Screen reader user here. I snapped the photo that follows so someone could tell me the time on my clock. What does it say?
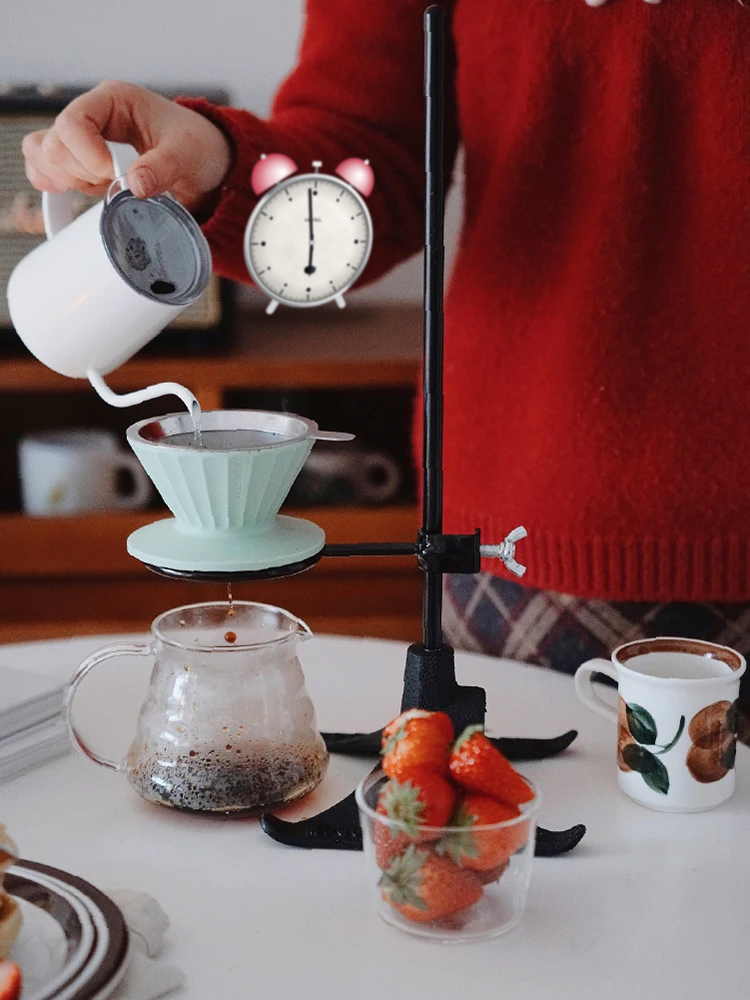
5:59
